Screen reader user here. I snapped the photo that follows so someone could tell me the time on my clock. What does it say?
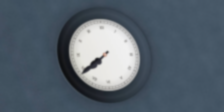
7:39
